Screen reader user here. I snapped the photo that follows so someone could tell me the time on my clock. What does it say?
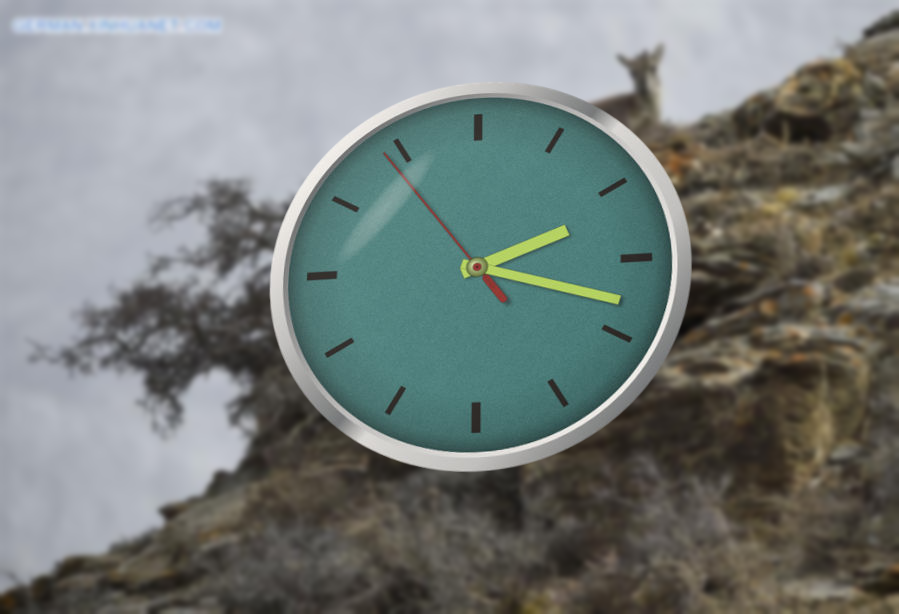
2:17:54
